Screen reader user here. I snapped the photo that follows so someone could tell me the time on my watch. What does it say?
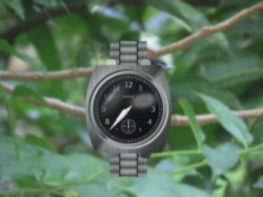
7:37
